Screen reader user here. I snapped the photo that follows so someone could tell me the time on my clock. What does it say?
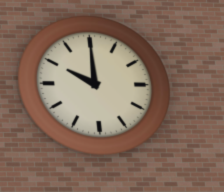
10:00
